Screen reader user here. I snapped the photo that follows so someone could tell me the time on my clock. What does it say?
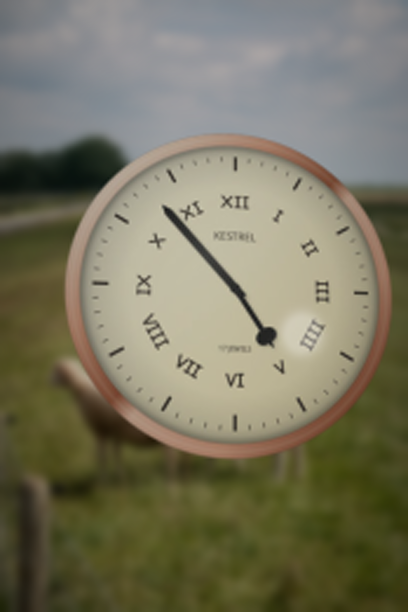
4:53
